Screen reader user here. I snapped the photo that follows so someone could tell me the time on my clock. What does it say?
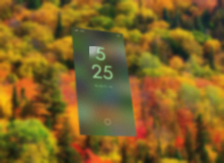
5:25
